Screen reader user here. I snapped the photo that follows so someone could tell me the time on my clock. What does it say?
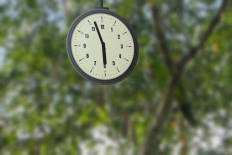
5:57
